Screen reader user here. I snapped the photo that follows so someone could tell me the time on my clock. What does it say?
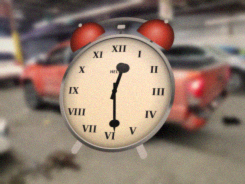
12:29
